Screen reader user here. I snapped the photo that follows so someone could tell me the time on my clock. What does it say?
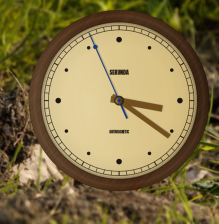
3:20:56
